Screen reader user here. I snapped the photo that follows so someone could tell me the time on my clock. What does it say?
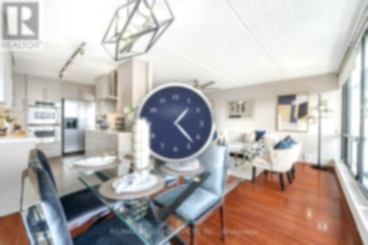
1:23
